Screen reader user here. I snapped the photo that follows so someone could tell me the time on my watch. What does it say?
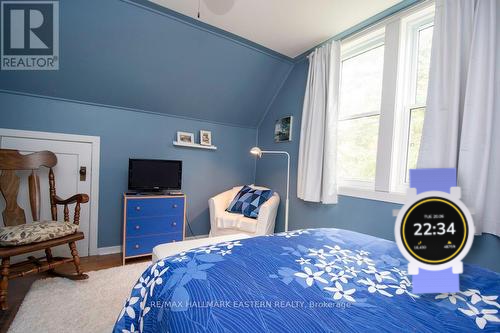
22:34
